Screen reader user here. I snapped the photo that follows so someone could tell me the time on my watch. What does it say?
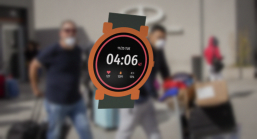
4:06
